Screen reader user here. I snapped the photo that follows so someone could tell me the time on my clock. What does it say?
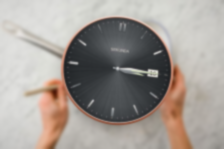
3:15
